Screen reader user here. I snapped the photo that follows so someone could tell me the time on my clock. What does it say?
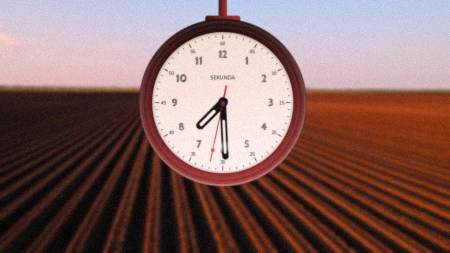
7:29:32
